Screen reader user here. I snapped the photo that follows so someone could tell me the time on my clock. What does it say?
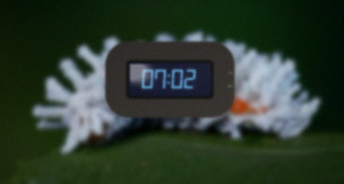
7:02
